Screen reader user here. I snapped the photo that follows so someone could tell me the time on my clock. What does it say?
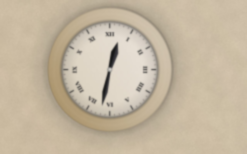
12:32
